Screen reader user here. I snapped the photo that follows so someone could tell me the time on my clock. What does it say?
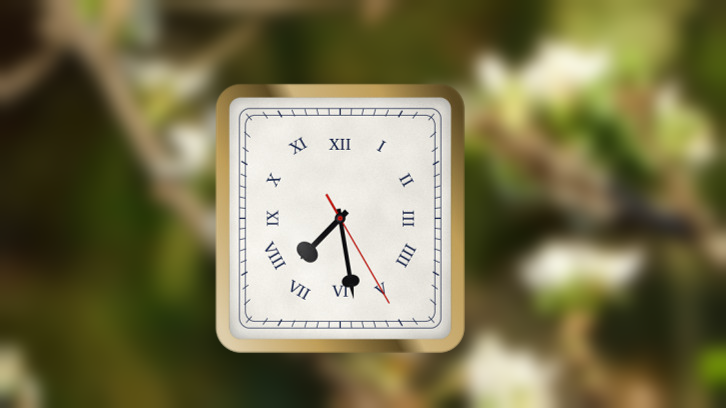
7:28:25
